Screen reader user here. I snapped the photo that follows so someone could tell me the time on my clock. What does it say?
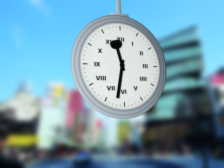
11:32
